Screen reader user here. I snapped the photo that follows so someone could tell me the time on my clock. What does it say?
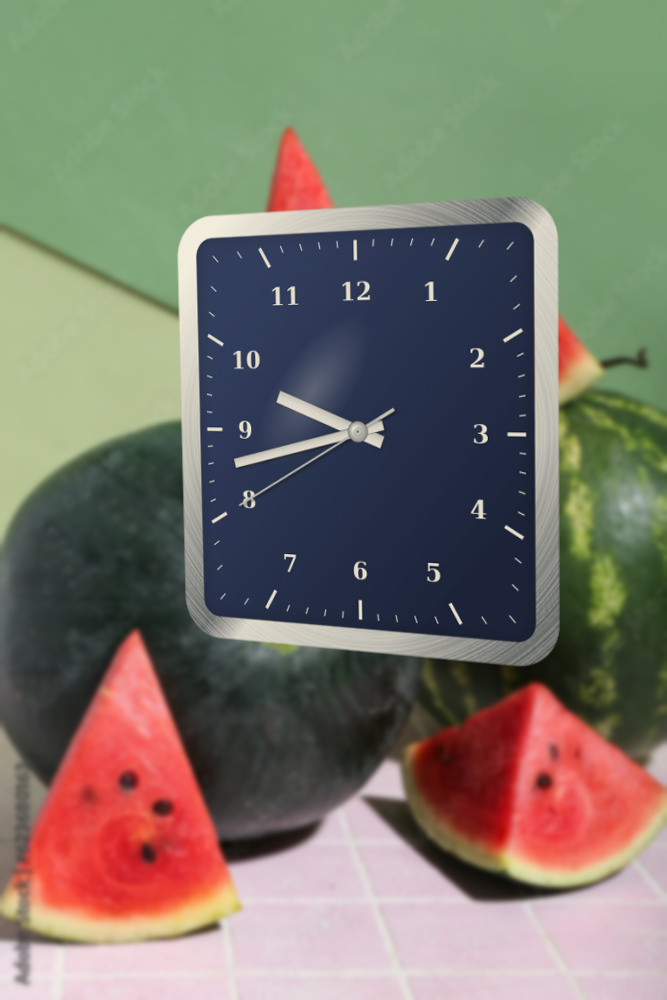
9:42:40
